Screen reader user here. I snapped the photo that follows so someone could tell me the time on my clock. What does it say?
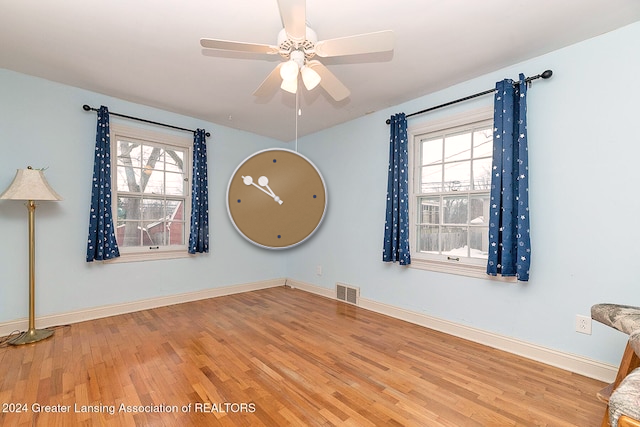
10:51
